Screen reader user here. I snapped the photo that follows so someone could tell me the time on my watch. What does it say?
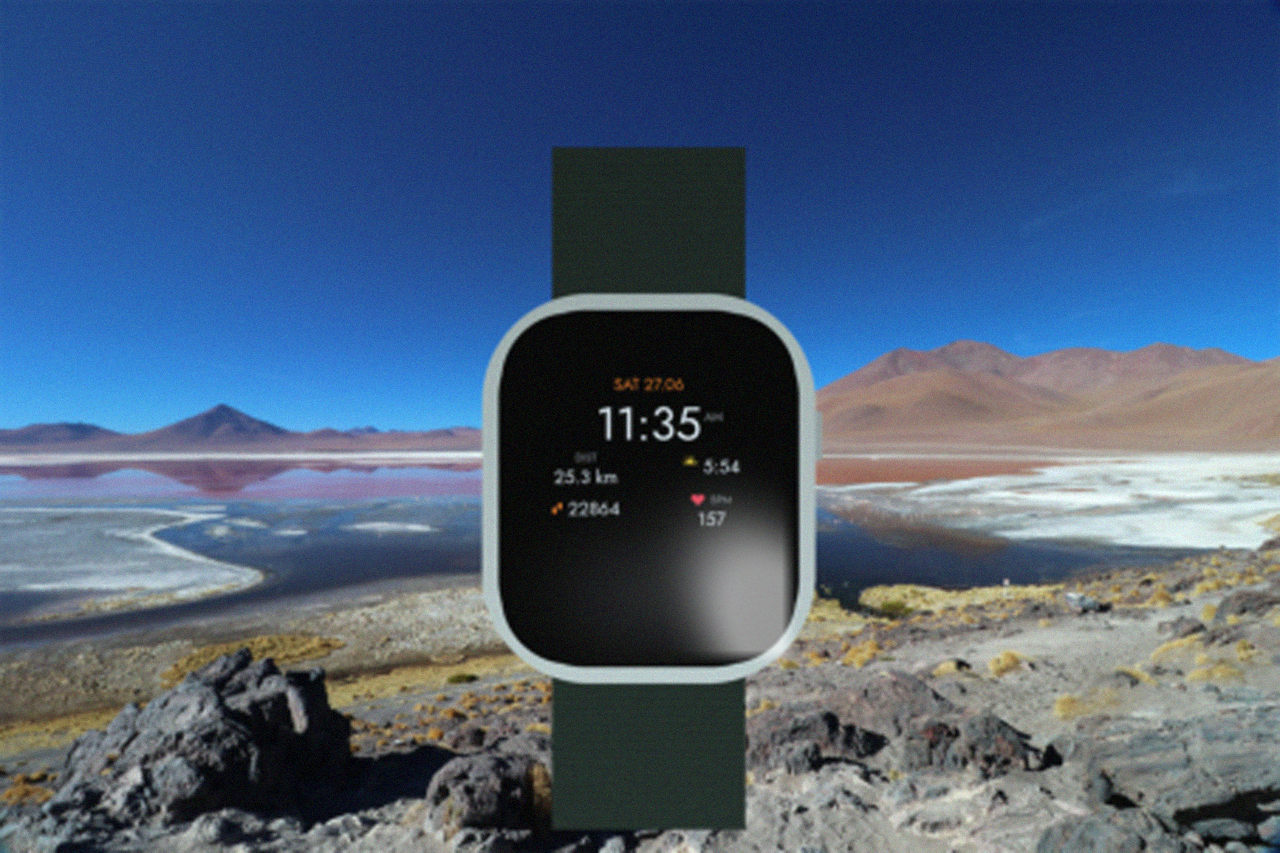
11:35
